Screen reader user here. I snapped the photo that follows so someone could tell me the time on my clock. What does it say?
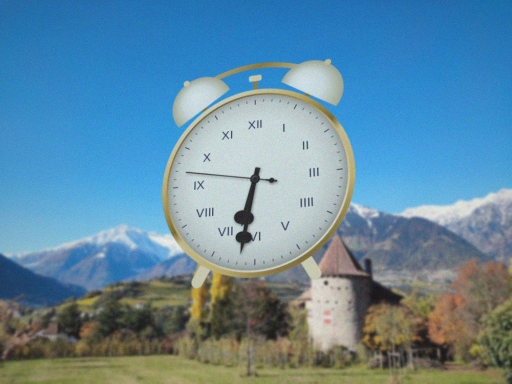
6:31:47
